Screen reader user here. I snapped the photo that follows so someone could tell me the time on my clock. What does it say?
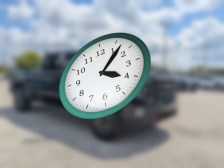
4:07
